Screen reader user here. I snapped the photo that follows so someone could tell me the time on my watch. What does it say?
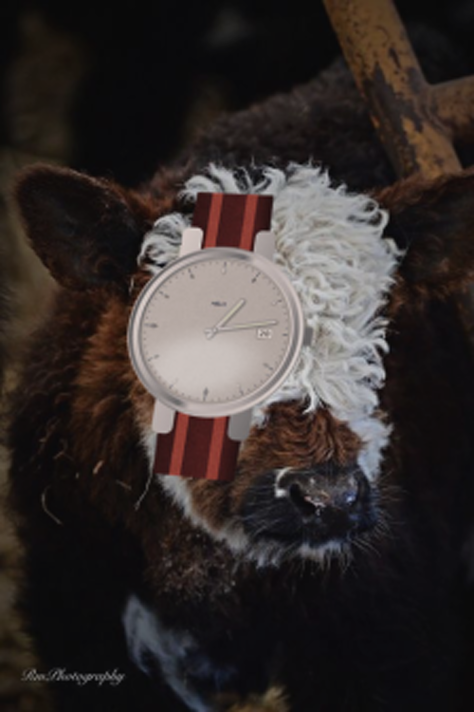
1:13
